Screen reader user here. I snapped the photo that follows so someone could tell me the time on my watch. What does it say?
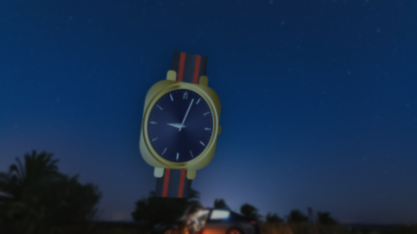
9:03
